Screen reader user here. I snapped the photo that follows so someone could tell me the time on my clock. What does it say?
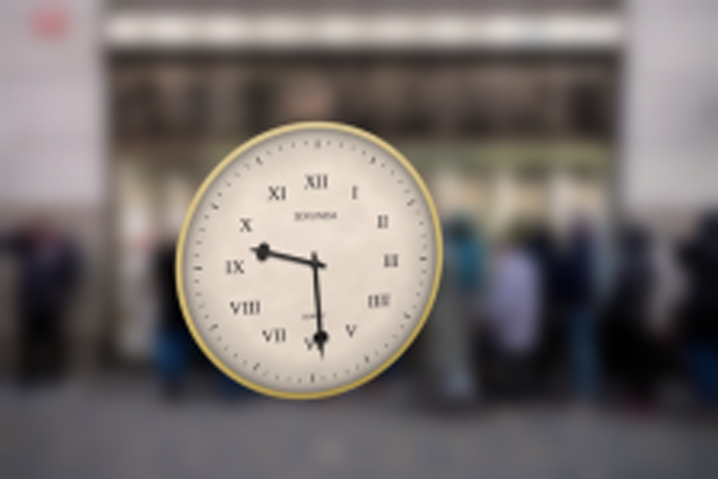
9:29
